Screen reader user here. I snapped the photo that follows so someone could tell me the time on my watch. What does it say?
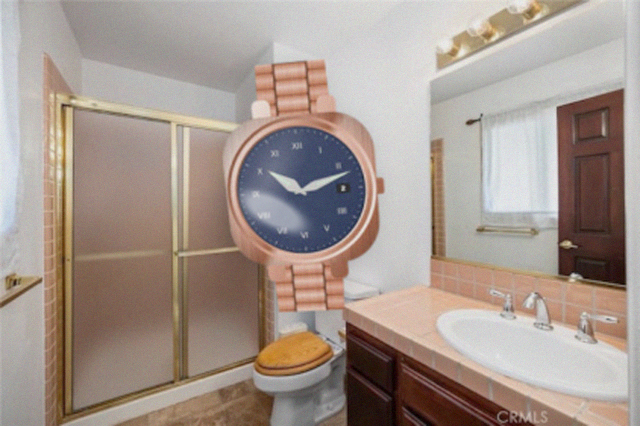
10:12
